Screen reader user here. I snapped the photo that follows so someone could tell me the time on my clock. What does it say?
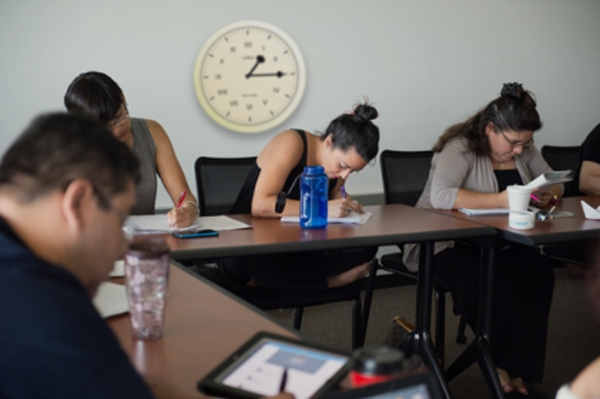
1:15
